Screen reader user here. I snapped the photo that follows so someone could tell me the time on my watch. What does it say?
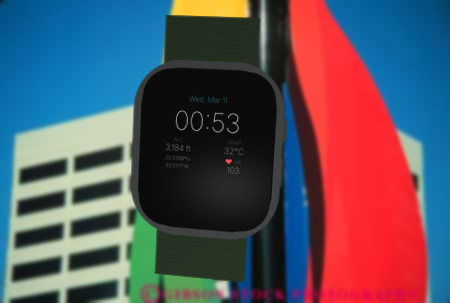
0:53
